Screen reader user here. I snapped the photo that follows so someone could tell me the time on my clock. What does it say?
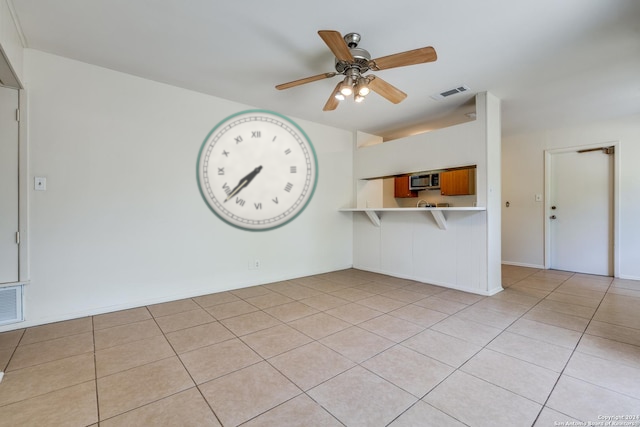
7:38
